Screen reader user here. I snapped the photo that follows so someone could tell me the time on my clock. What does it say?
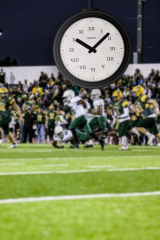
10:08
